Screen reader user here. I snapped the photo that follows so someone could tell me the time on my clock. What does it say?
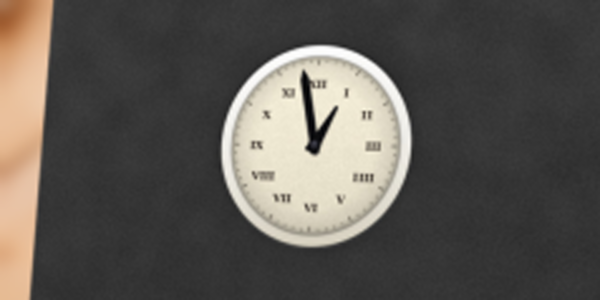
12:58
